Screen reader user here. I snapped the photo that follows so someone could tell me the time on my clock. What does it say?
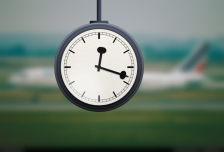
12:18
